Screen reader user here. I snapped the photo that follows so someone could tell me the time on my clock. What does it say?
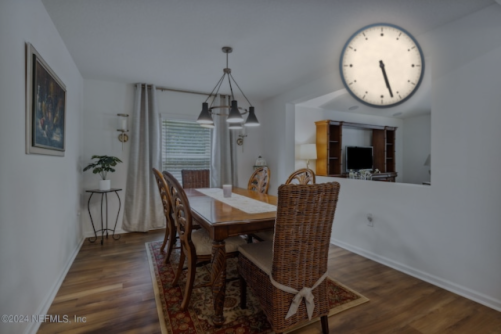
5:27
